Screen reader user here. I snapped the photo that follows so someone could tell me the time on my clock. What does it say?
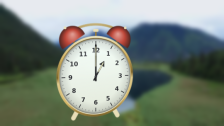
1:00
